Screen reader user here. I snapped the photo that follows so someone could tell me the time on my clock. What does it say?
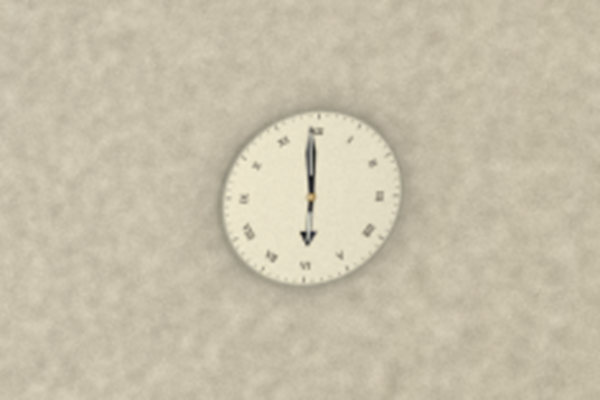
5:59
